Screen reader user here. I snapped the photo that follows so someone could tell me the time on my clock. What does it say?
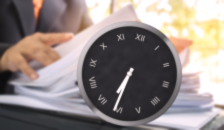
6:31
